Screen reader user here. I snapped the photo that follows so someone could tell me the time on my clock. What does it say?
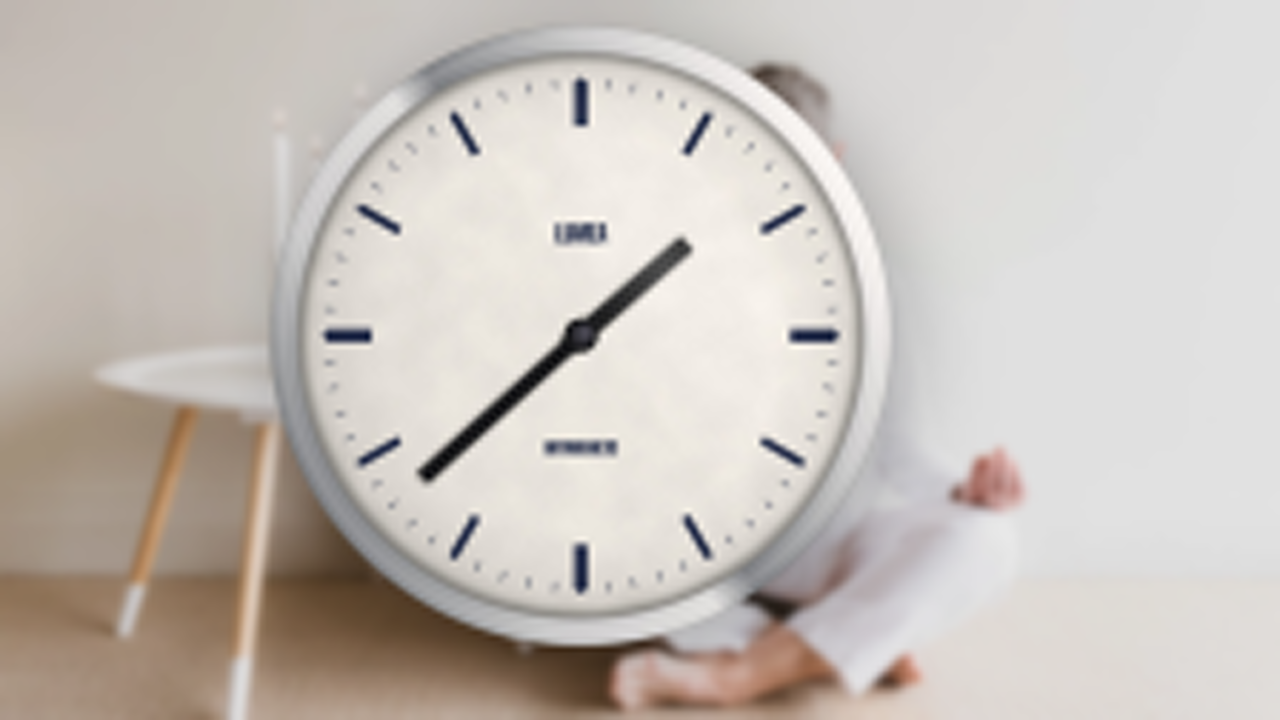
1:38
